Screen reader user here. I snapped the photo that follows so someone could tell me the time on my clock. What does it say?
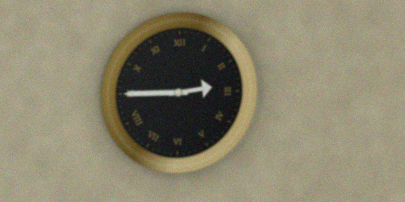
2:45
